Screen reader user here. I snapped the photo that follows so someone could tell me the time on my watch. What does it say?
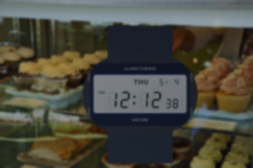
12:12:38
